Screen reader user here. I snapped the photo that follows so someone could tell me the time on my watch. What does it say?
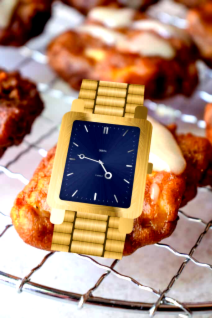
4:47
